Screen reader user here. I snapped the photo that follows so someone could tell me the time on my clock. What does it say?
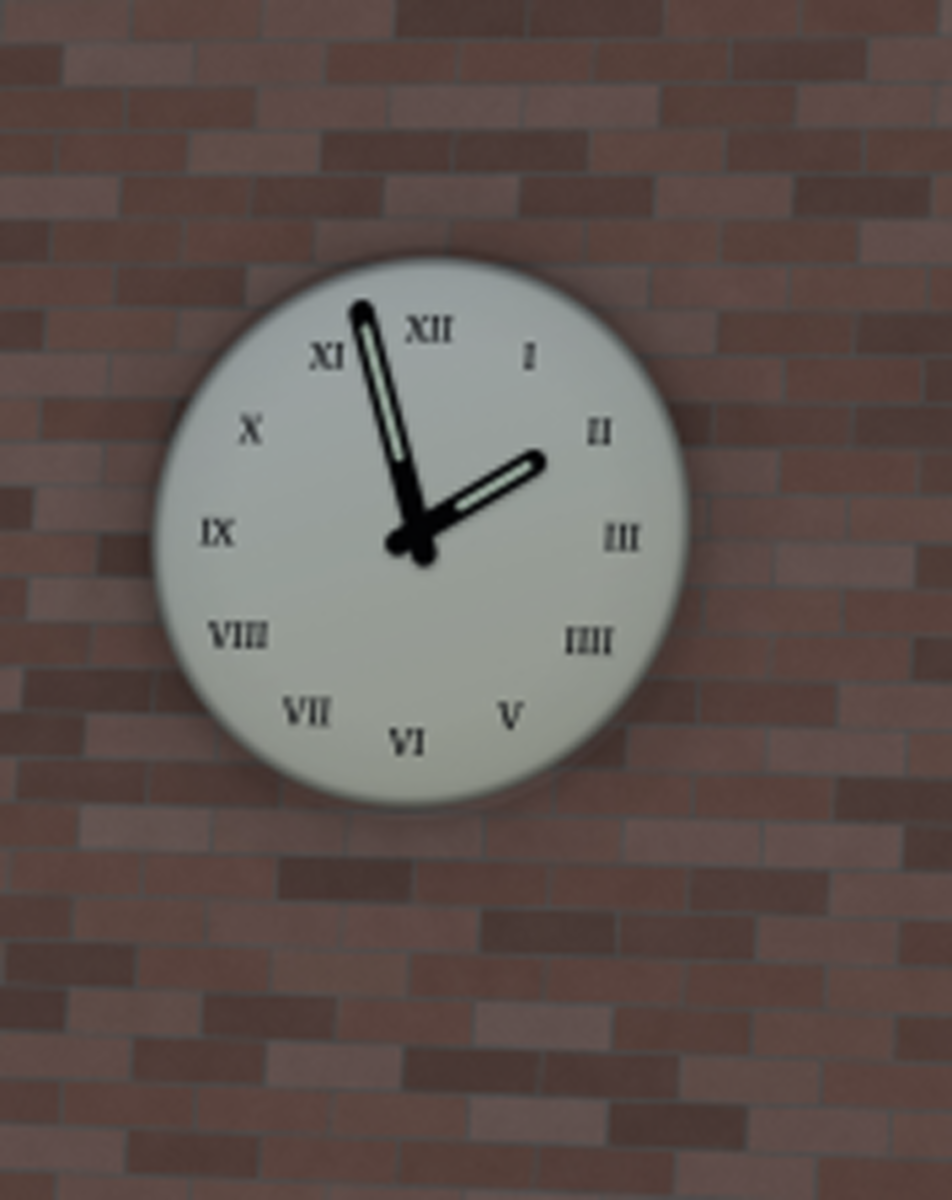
1:57
